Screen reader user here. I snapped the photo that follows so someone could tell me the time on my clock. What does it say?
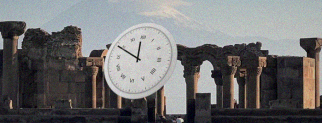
11:49
